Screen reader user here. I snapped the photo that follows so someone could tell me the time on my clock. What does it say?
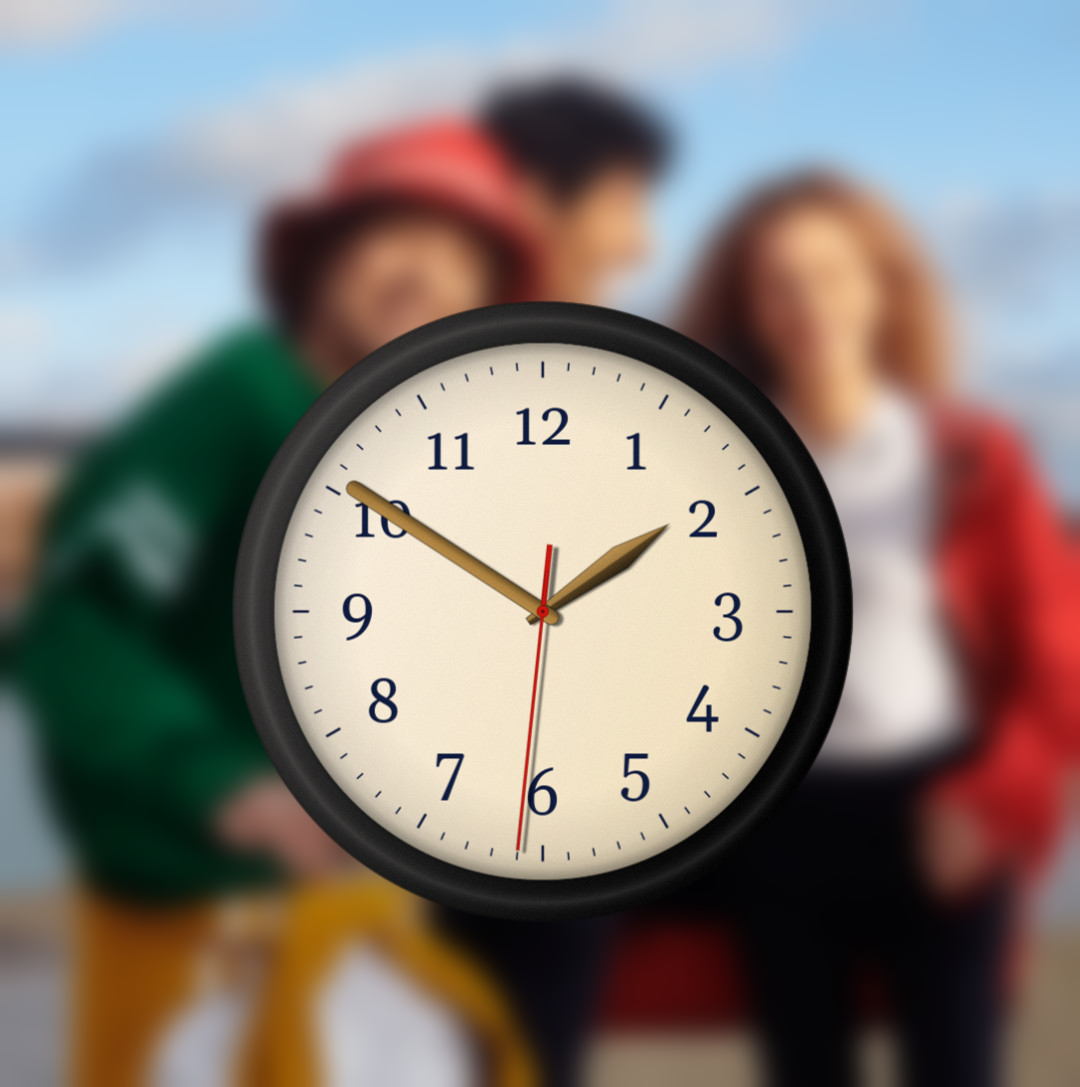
1:50:31
